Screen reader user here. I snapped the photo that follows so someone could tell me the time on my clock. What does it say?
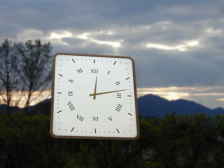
12:13
